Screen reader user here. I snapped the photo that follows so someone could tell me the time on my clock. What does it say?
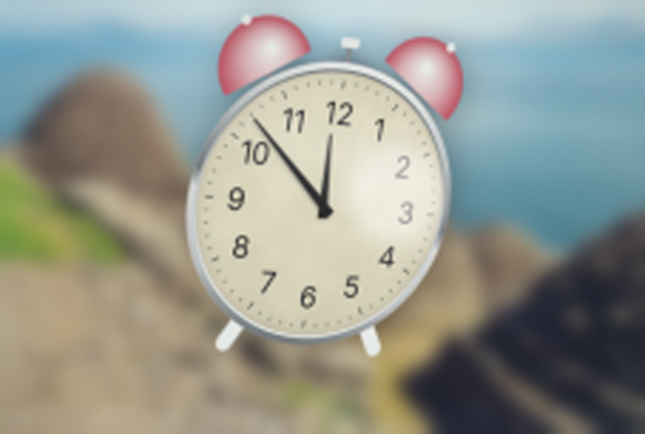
11:52
